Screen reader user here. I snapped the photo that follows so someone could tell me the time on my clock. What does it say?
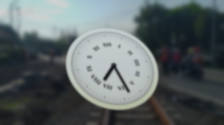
7:28
